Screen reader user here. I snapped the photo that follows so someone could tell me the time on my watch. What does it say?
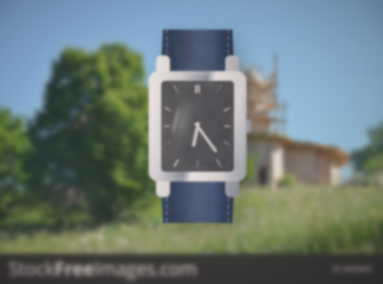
6:24
